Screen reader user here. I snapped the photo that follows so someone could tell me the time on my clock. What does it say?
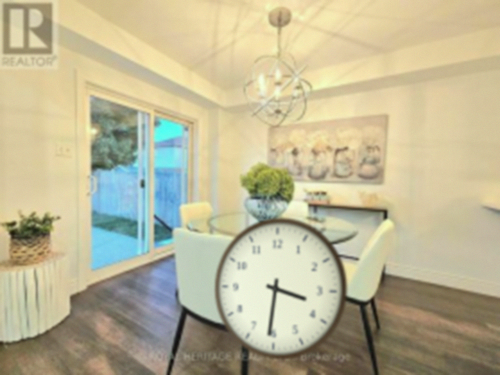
3:31
